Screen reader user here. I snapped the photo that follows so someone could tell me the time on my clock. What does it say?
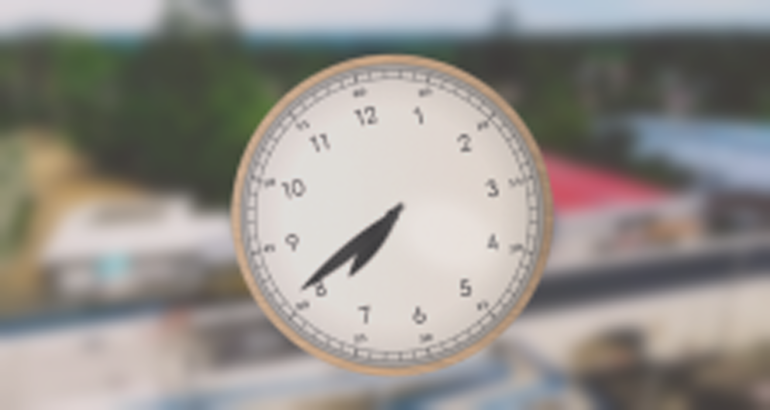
7:41
